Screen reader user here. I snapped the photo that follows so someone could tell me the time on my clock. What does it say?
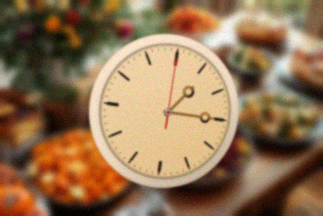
1:15:00
